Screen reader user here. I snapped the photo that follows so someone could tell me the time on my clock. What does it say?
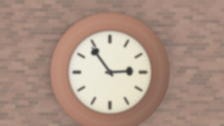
2:54
